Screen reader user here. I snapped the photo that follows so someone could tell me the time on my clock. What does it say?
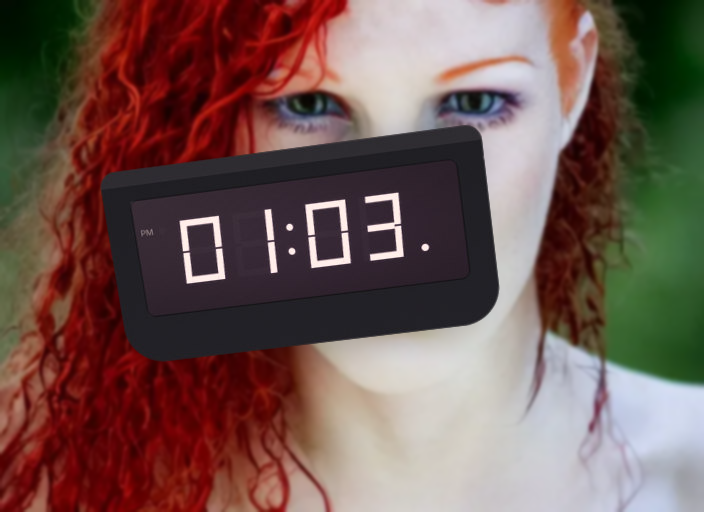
1:03
